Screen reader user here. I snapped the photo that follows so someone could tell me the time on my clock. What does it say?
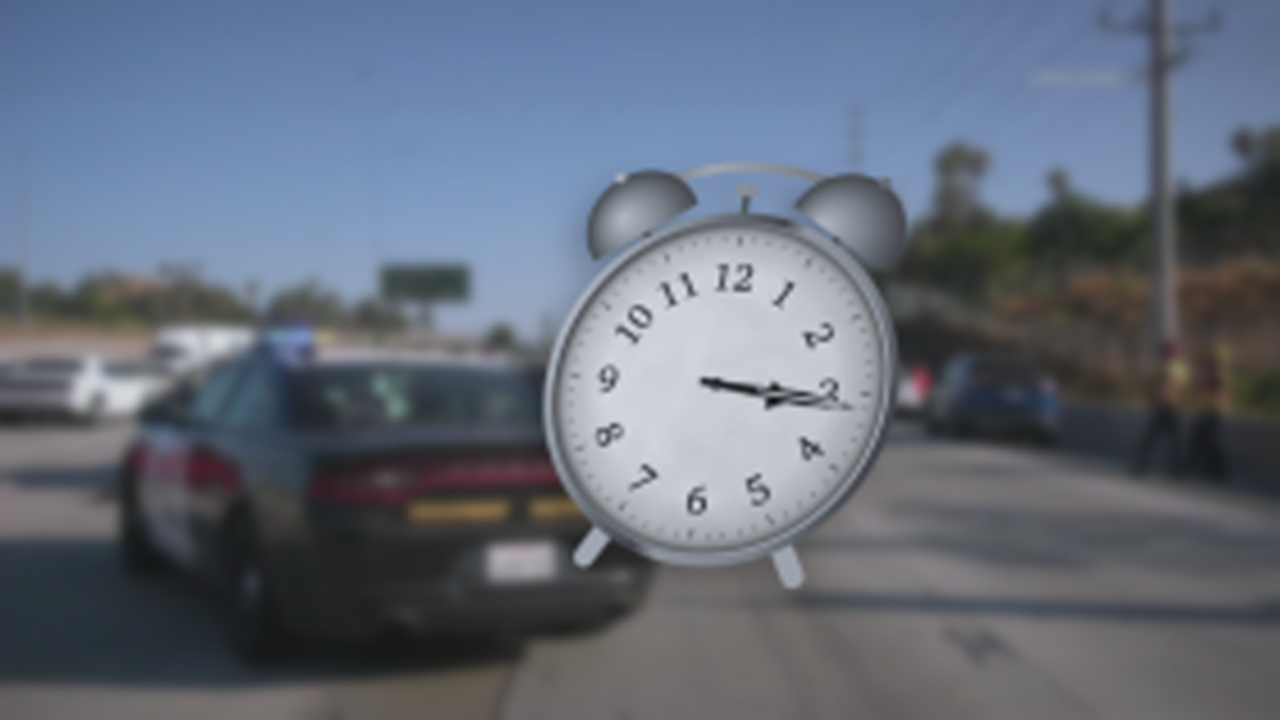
3:16
